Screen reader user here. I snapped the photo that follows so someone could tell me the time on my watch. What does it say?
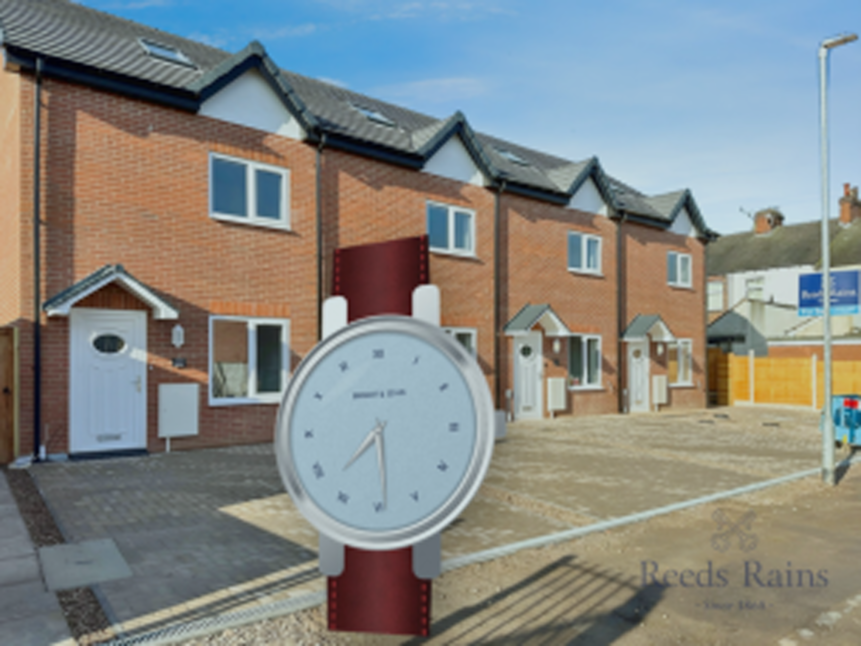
7:29
